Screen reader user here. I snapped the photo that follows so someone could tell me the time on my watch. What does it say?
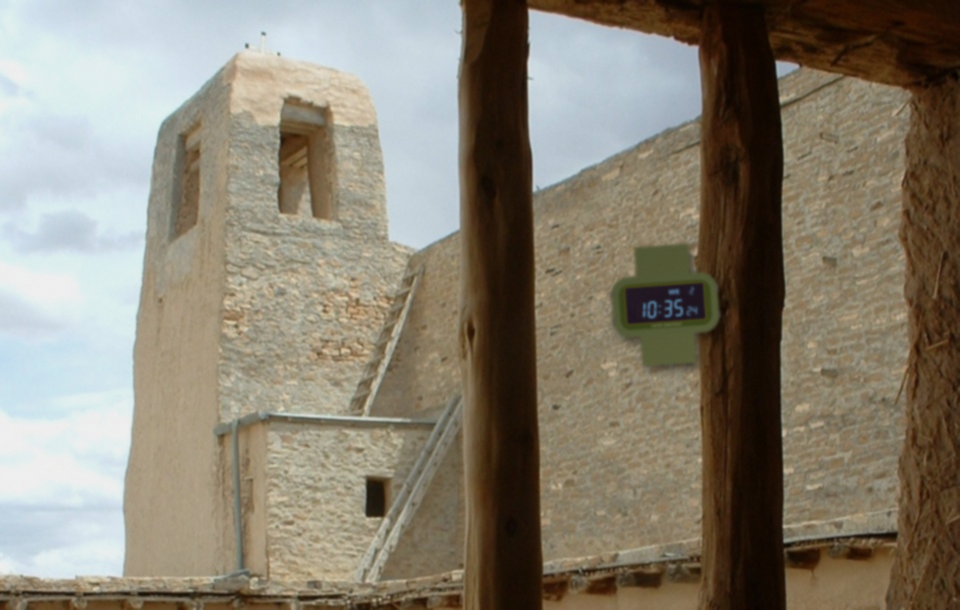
10:35
